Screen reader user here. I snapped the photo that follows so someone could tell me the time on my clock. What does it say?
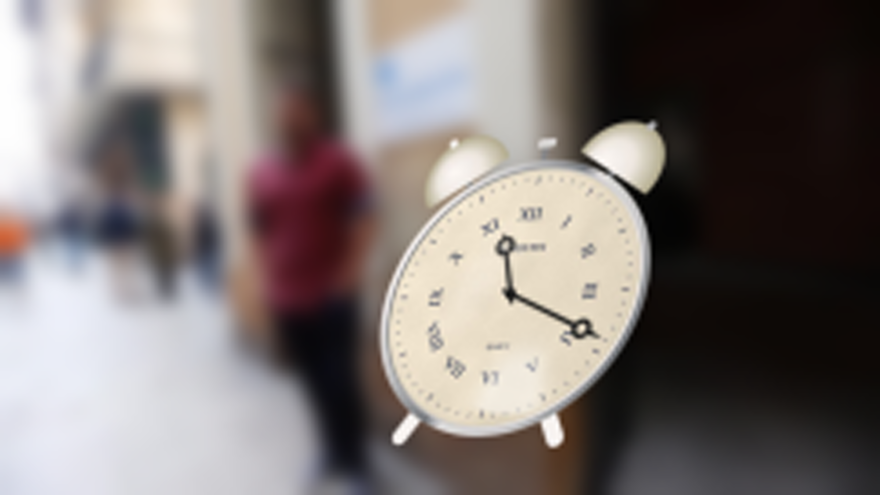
11:19
